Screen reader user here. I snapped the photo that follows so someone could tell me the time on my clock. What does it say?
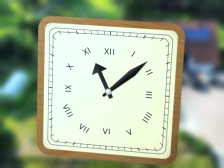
11:08
